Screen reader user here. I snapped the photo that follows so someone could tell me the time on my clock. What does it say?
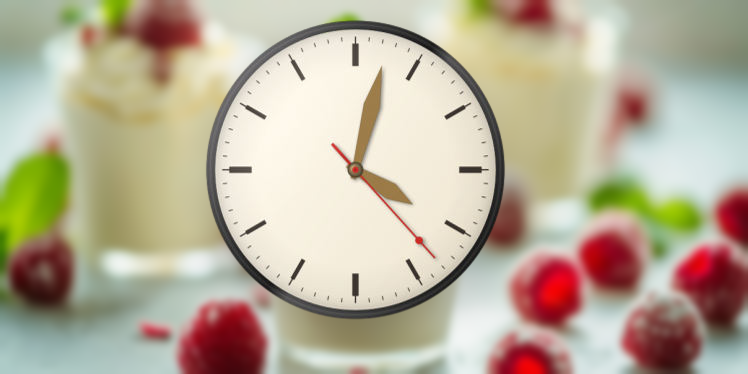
4:02:23
